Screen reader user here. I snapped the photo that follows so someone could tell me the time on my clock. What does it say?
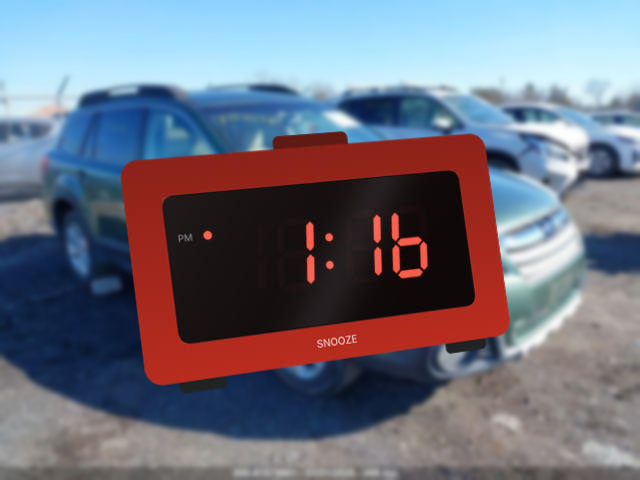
1:16
